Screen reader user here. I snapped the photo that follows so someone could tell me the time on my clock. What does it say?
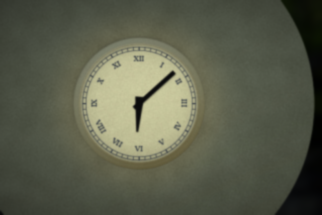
6:08
